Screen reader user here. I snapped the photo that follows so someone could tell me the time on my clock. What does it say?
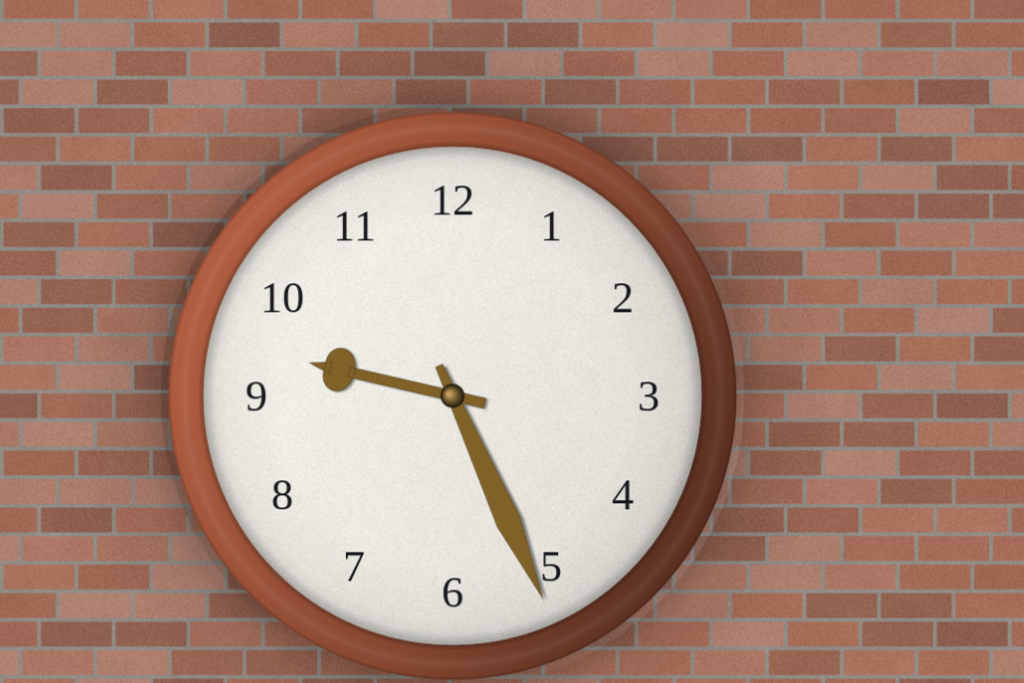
9:26
